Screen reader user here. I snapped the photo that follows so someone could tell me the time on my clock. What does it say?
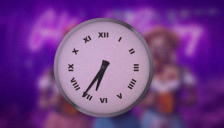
6:36
